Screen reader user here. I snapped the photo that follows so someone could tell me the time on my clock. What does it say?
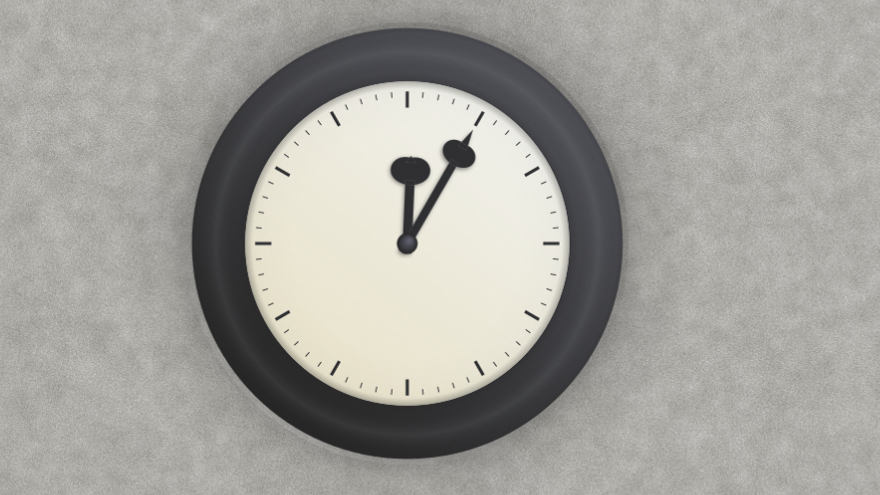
12:05
